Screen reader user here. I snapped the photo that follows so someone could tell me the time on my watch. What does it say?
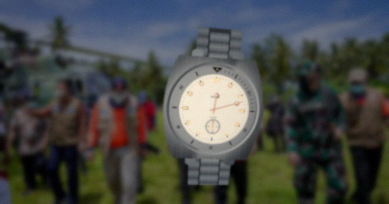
12:12
